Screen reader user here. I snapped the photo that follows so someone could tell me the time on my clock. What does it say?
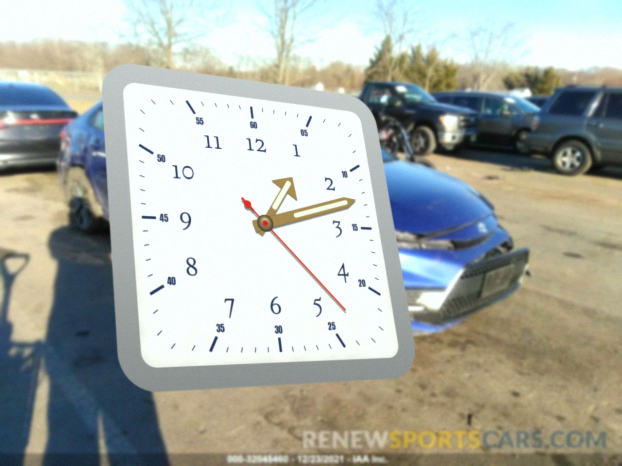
1:12:23
